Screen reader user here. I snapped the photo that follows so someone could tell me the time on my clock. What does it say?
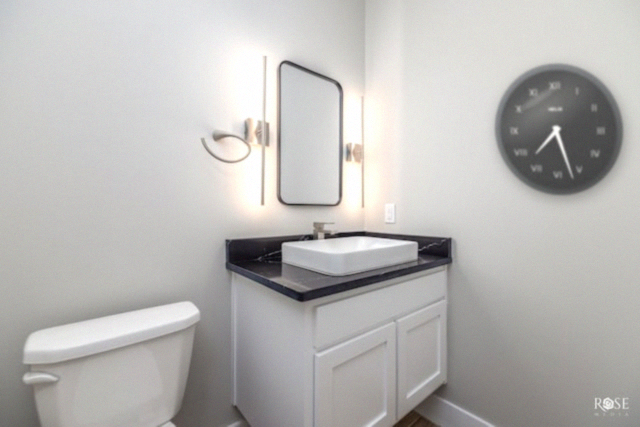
7:27
